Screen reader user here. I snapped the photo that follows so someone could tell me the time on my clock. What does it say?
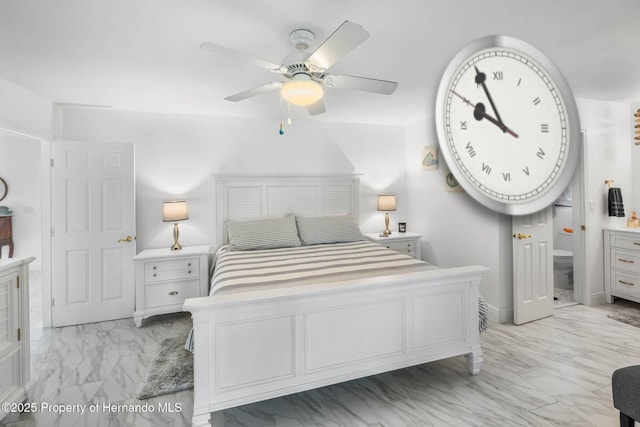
9:55:50
